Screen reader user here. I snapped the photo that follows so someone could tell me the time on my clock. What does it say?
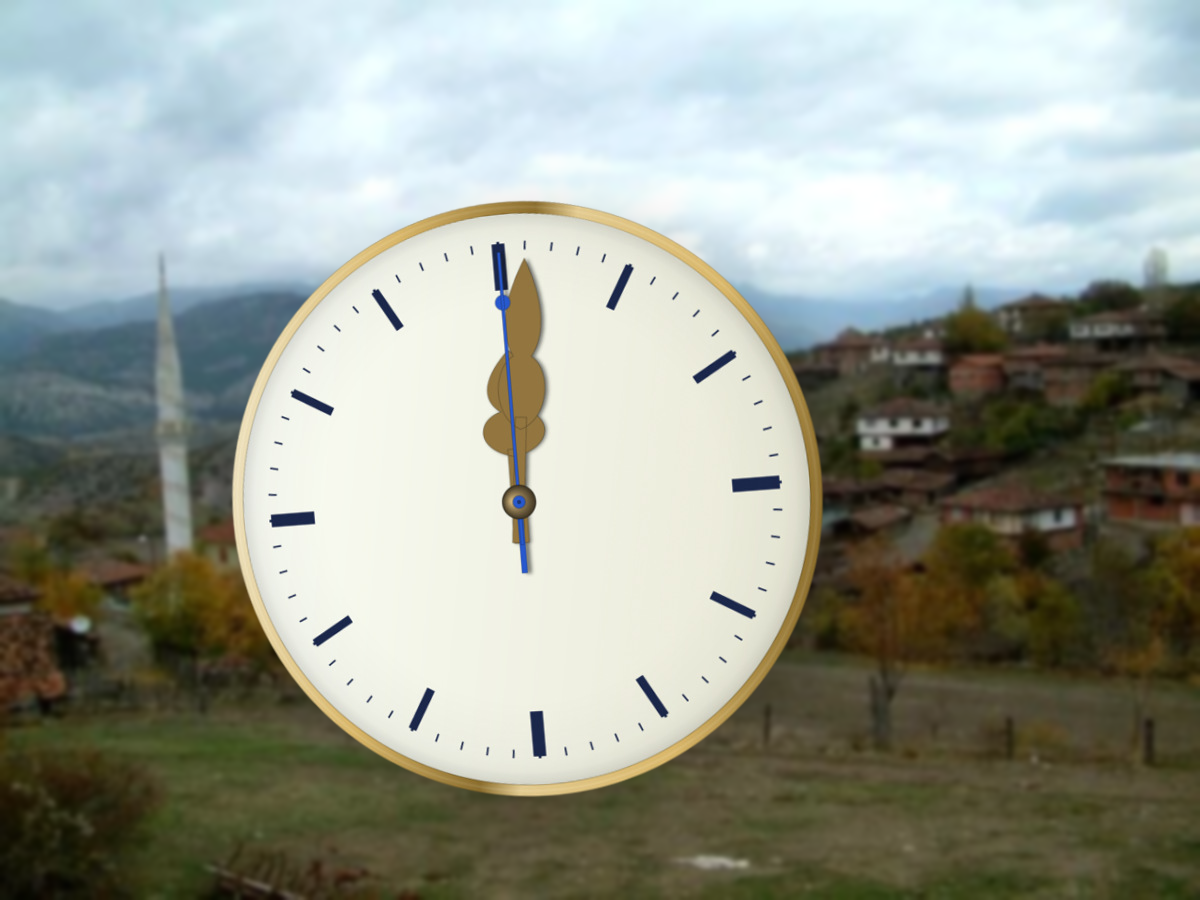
12:01:00
